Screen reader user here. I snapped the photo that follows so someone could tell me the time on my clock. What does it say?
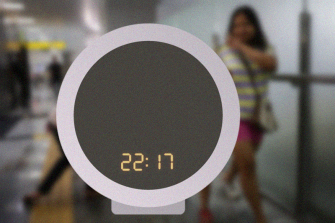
22:17
